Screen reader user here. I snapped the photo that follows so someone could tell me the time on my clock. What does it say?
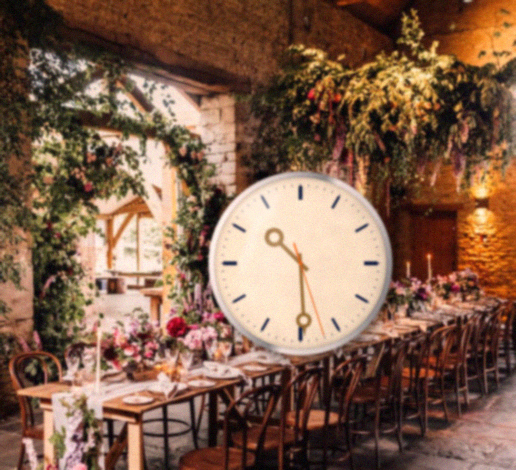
10:29:27
